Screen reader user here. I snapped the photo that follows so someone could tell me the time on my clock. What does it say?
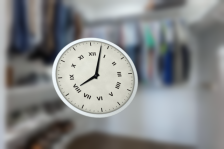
8:03
